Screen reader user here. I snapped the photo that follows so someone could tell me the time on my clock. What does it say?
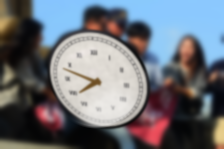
7:48
